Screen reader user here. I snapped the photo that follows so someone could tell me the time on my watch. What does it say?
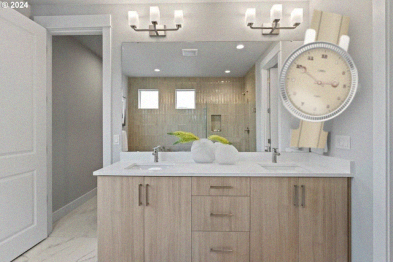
2:50
